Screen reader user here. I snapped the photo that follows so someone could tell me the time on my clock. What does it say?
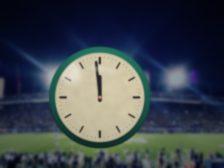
11:59
